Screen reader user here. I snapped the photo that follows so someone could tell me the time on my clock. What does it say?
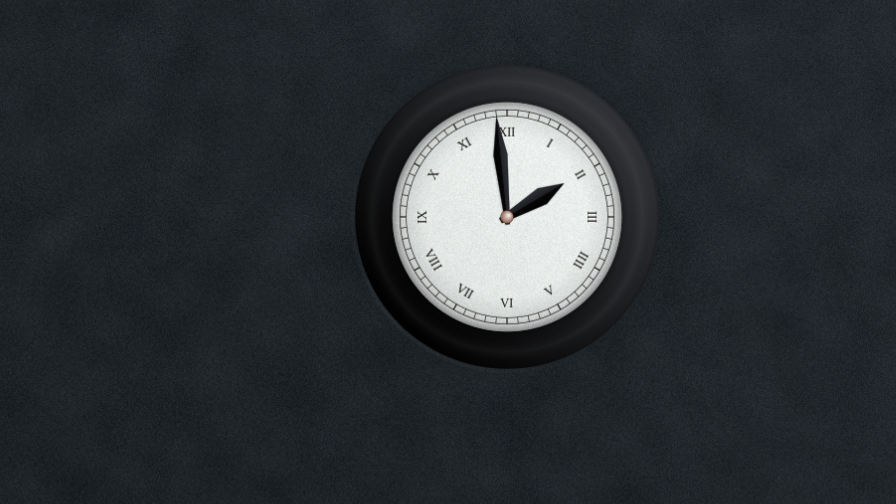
1:59
